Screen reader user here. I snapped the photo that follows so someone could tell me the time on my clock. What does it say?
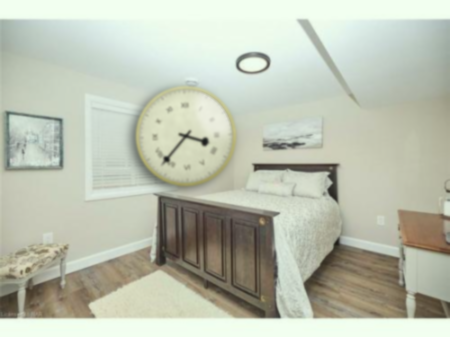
3:37
